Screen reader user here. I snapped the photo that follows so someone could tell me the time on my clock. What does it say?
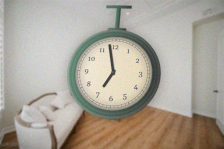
6:58
